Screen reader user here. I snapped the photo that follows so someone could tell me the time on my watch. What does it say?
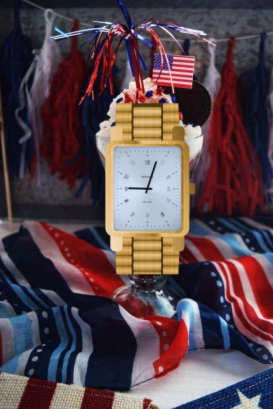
9:03
